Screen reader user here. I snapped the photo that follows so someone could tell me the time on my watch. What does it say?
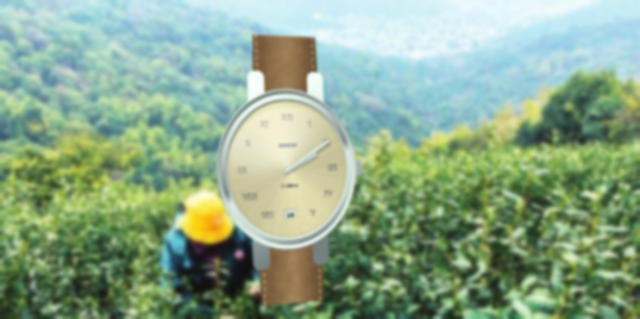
2:10
